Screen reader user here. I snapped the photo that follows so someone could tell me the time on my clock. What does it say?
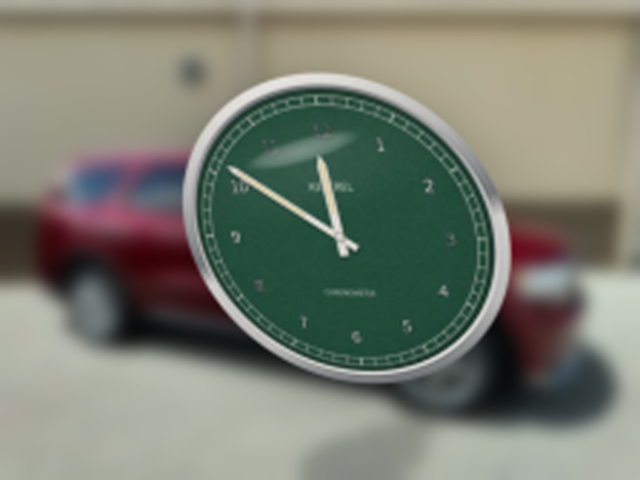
11:51
